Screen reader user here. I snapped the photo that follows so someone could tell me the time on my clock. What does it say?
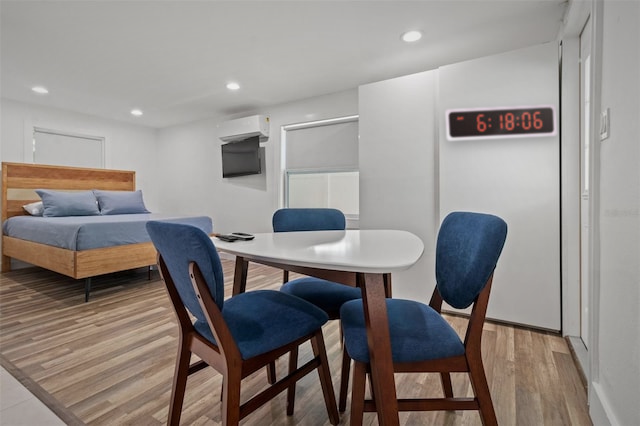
6:18:06
